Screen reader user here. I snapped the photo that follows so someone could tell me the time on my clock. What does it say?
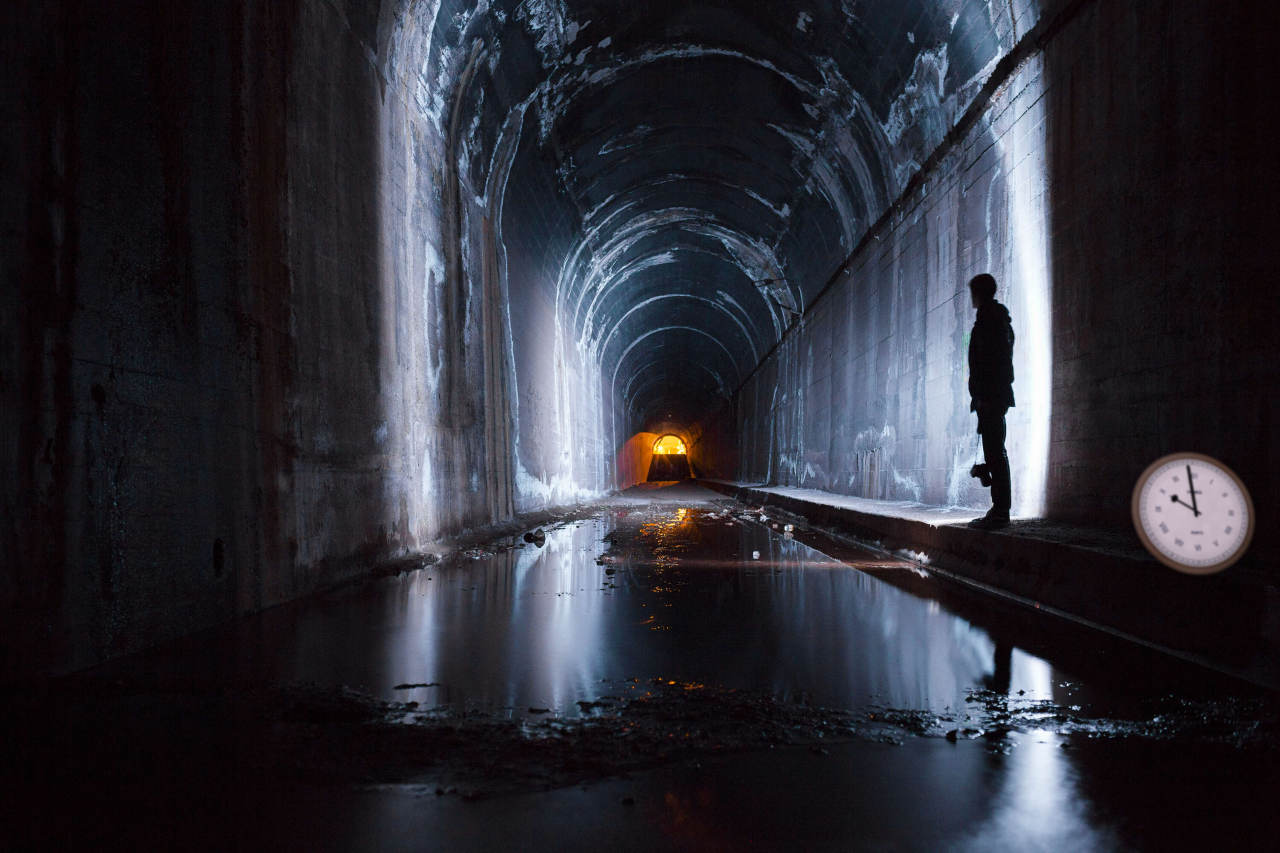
9:59
